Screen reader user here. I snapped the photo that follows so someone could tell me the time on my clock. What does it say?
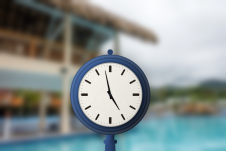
4:58
